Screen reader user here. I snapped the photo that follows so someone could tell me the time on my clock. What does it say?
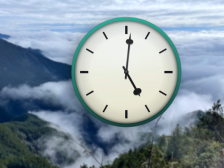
5:01
